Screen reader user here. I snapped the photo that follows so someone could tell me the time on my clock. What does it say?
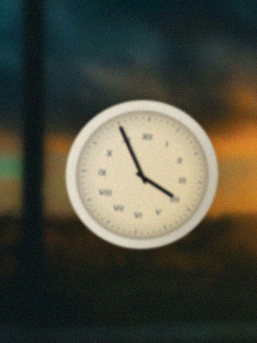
3:55
